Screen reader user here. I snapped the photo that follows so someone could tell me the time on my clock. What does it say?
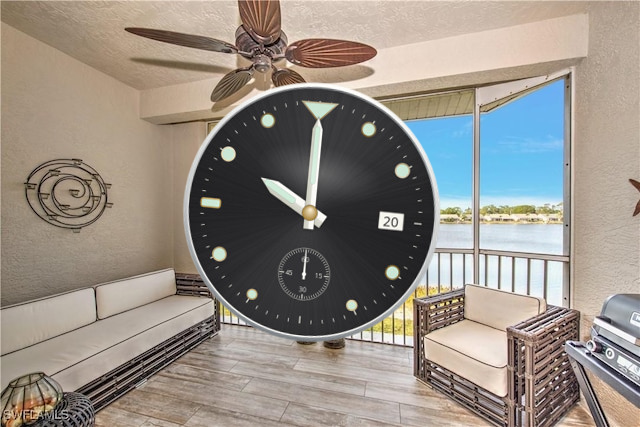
10:00
